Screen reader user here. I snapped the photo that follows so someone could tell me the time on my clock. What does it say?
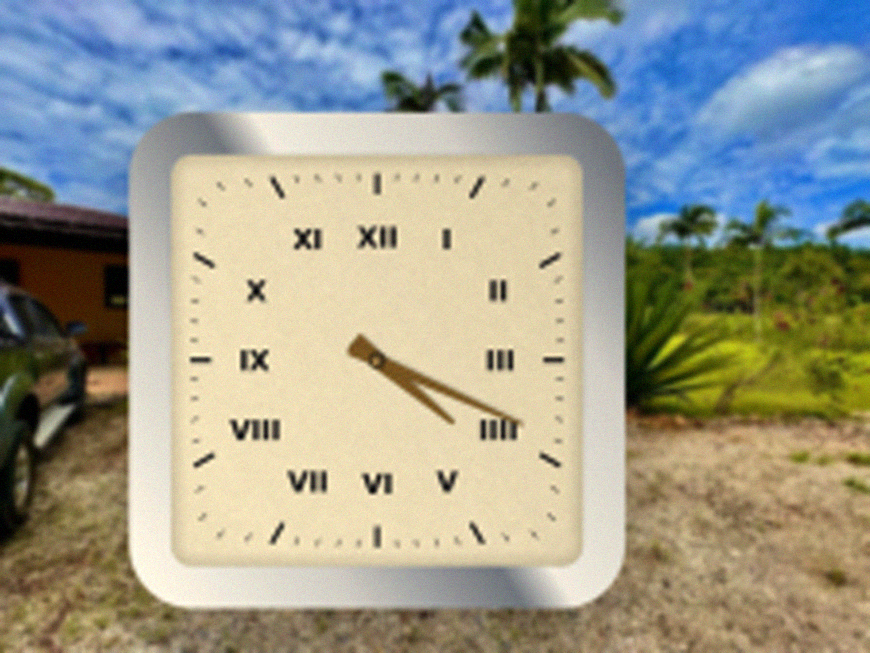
4:19
